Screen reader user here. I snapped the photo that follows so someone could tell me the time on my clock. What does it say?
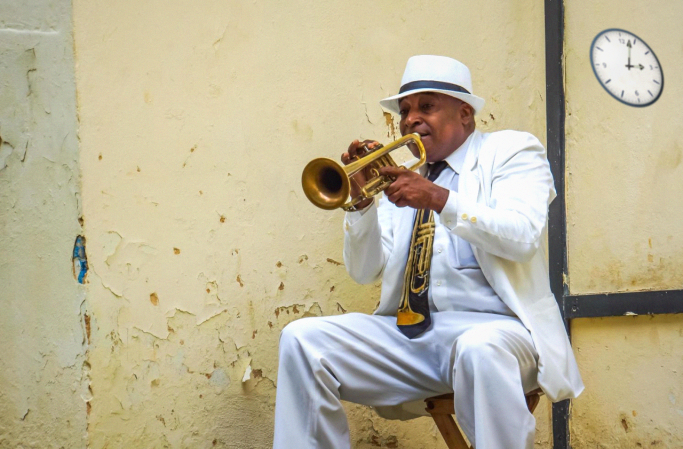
3:03
